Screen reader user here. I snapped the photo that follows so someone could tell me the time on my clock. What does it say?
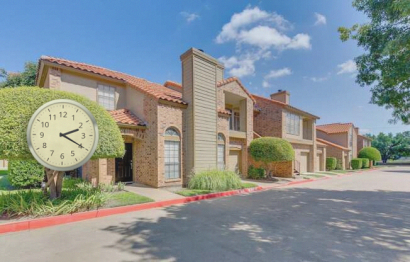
2:20
